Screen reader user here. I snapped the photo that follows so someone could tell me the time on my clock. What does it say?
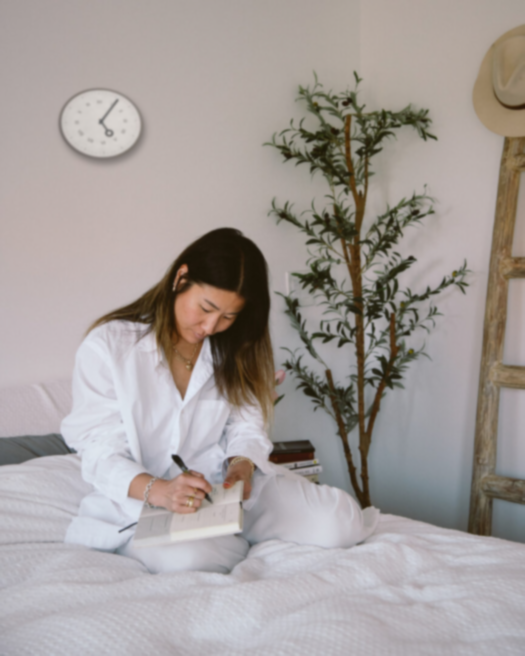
5:06
